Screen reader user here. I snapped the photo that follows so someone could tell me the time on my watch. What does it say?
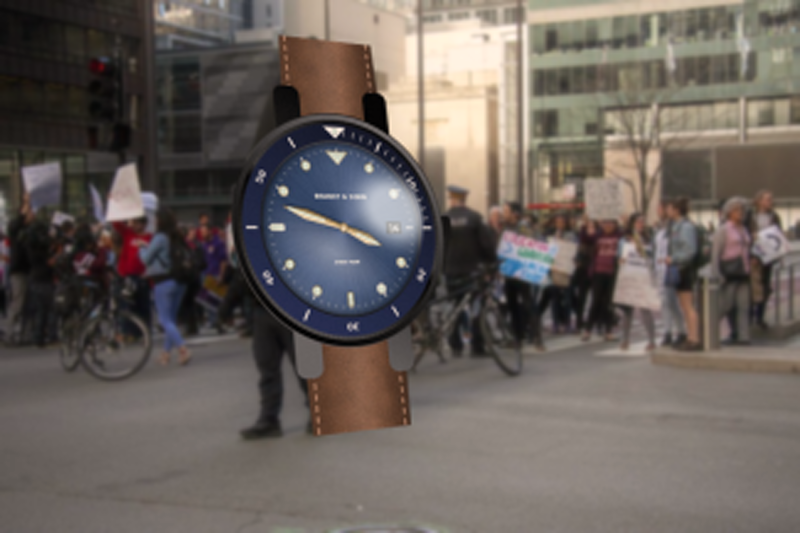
3:48
